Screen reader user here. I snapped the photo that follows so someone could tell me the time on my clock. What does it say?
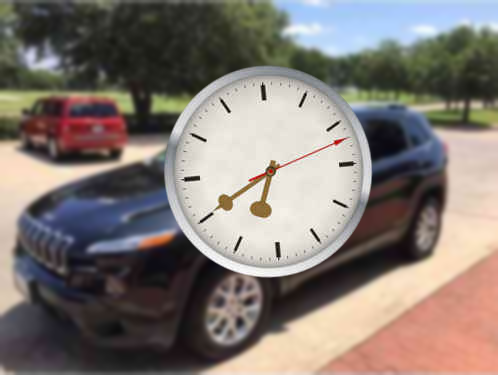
6:40:12
